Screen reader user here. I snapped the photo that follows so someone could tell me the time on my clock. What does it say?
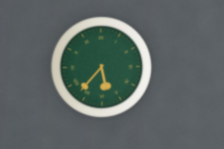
5:37
